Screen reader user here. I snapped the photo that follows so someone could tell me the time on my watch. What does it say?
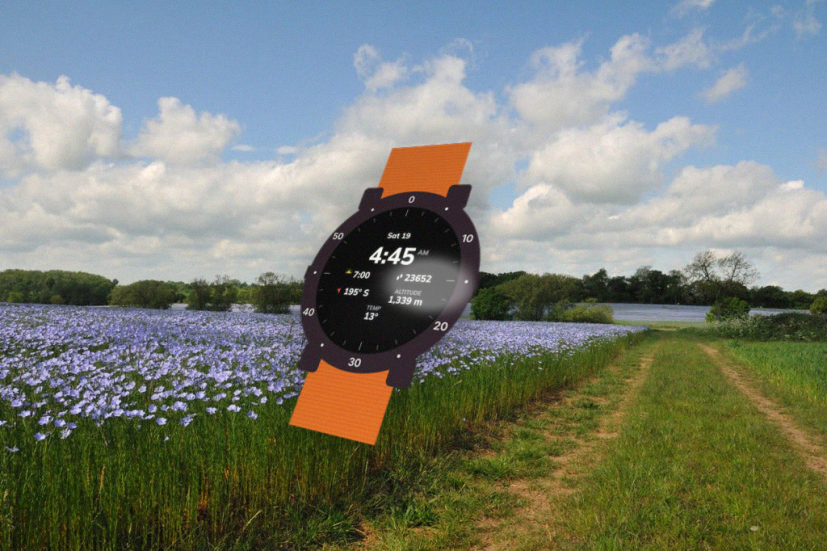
4:45
